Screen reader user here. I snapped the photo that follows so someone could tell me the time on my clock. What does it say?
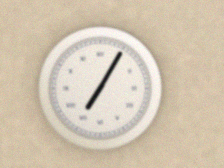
7:05
